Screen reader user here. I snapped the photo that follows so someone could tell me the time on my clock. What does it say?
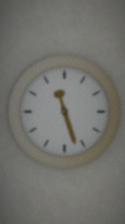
11:27
